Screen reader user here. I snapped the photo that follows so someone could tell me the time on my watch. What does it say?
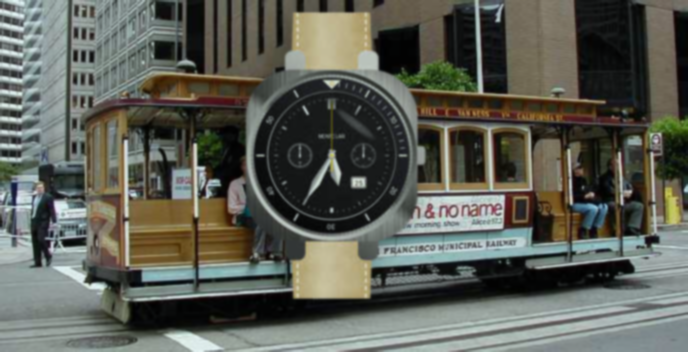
5:35
